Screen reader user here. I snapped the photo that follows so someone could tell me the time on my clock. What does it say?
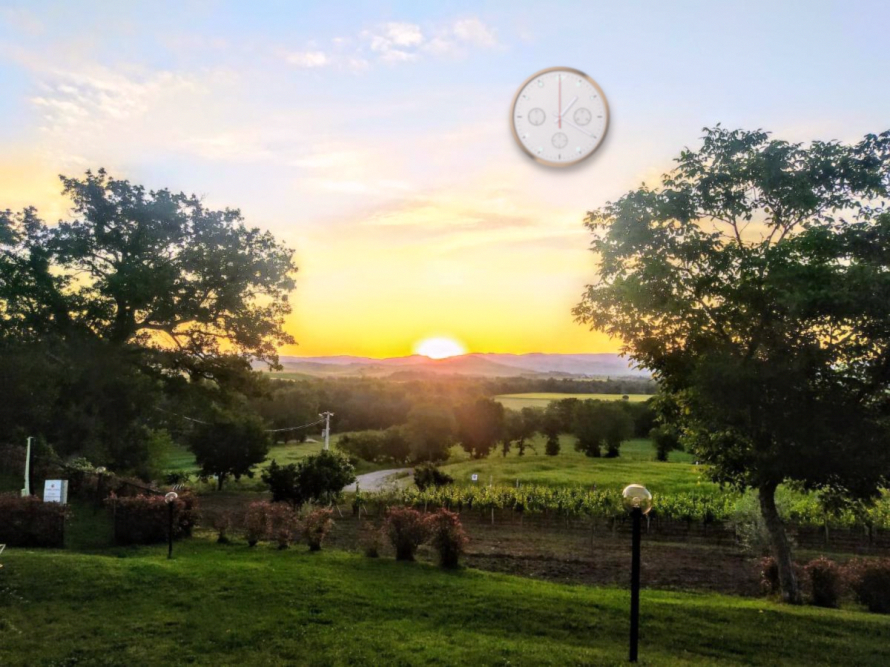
1:20
